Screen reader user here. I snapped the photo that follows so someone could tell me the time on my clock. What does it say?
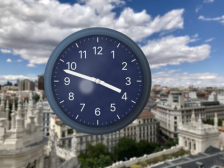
3:48
